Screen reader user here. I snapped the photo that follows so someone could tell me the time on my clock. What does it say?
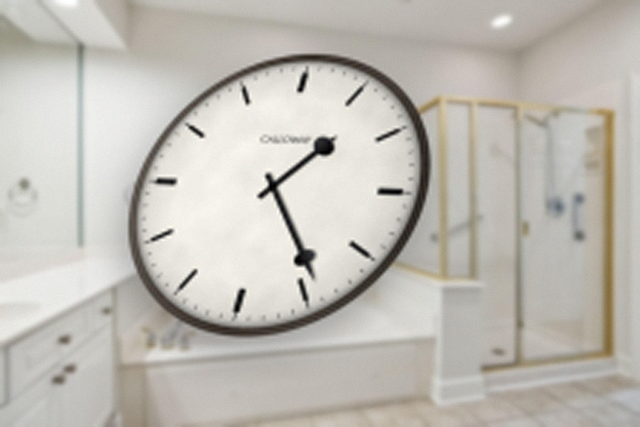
1:24
